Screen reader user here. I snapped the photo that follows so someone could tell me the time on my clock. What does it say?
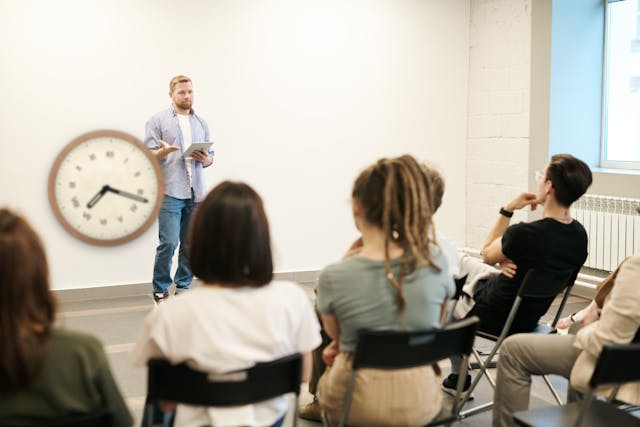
7:17
